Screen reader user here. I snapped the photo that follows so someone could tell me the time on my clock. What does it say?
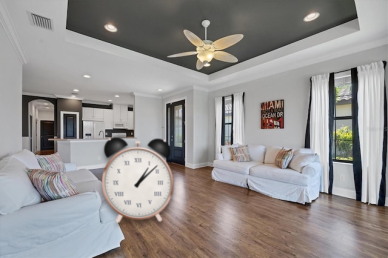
1:08
